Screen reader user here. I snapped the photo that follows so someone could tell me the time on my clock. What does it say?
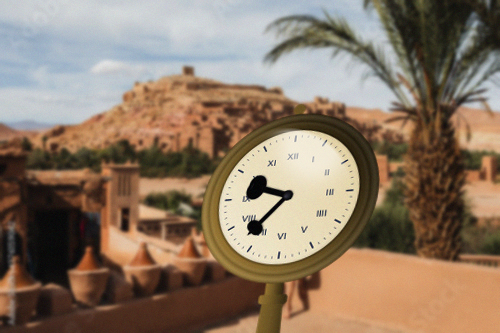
9:37
